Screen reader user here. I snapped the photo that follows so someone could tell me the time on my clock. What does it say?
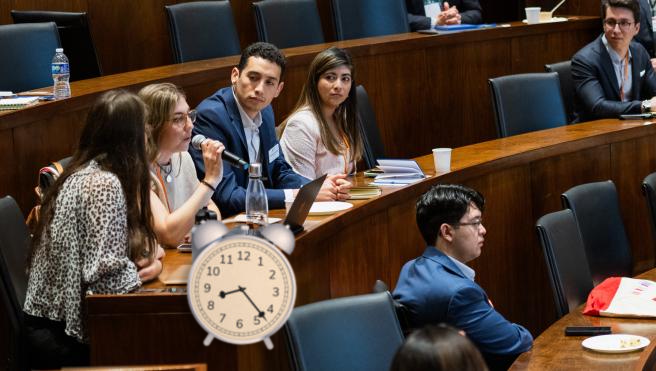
8:23
